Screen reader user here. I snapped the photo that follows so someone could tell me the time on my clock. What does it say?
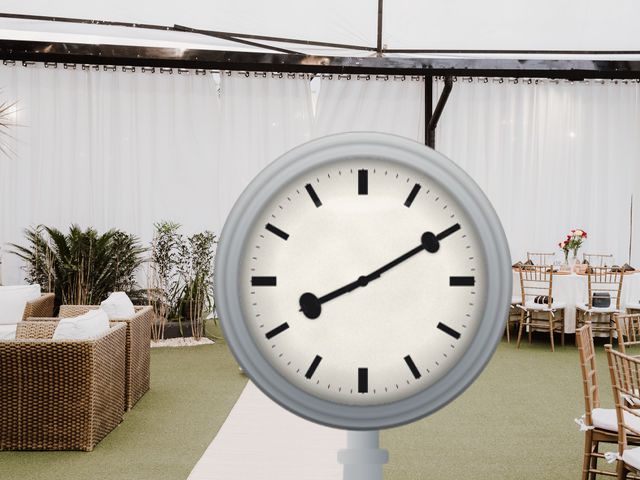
8:10
